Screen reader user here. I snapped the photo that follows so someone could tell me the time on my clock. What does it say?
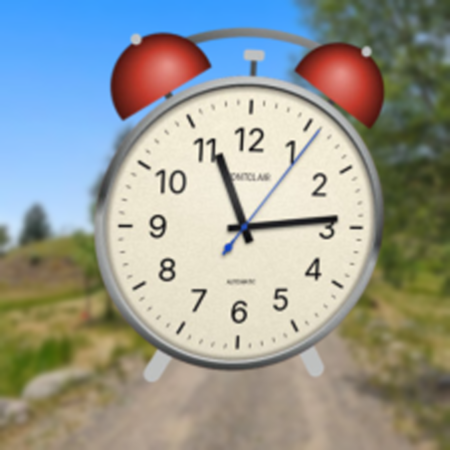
11:14:06
